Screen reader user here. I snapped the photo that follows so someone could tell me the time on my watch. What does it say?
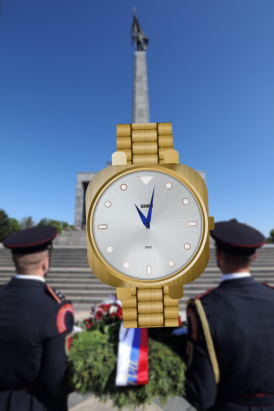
11:02
